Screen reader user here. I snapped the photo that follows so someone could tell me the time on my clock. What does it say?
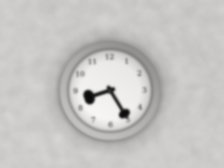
8:25
